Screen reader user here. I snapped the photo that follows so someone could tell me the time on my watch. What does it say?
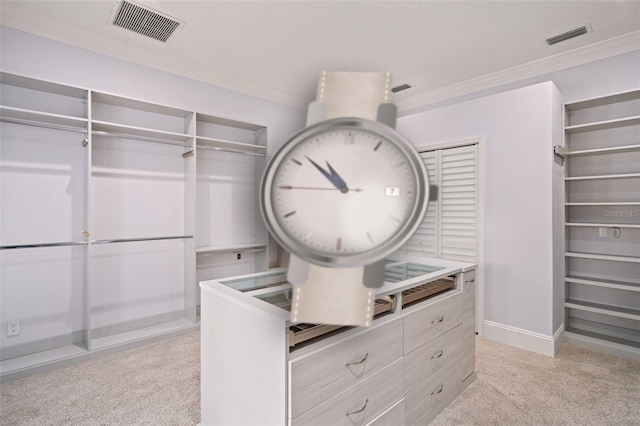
10:51:45
